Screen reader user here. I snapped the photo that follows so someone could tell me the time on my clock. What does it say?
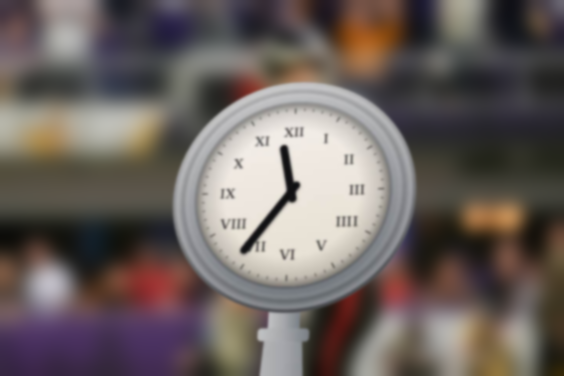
11:36
